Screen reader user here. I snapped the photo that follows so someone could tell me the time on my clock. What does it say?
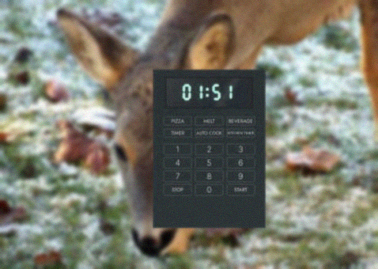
1:51
